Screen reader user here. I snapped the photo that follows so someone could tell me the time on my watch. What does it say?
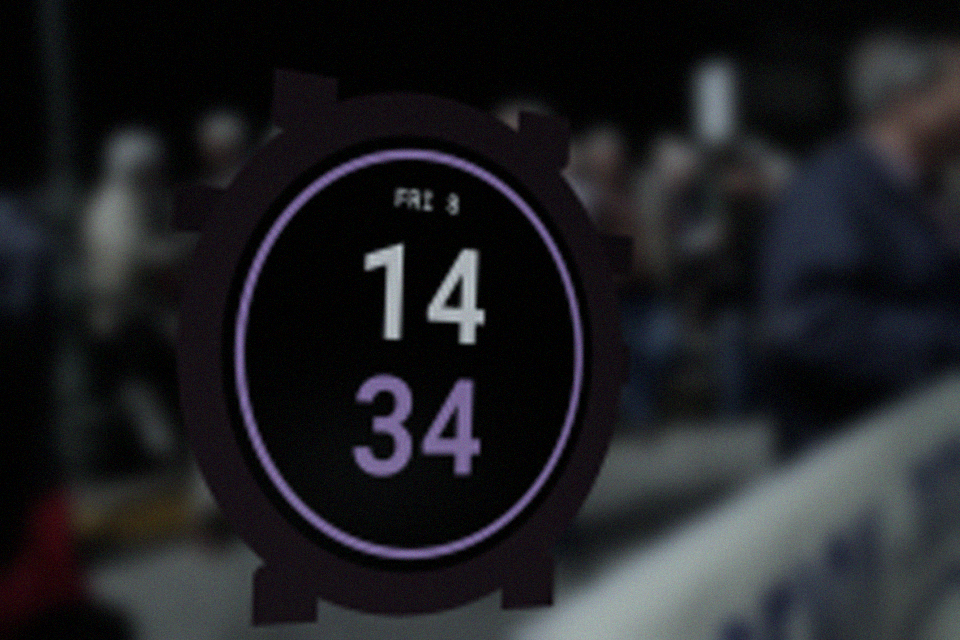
14:34
